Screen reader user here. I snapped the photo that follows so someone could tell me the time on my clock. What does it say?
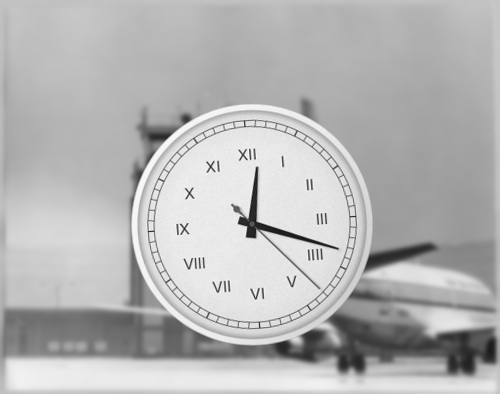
12:18:23
